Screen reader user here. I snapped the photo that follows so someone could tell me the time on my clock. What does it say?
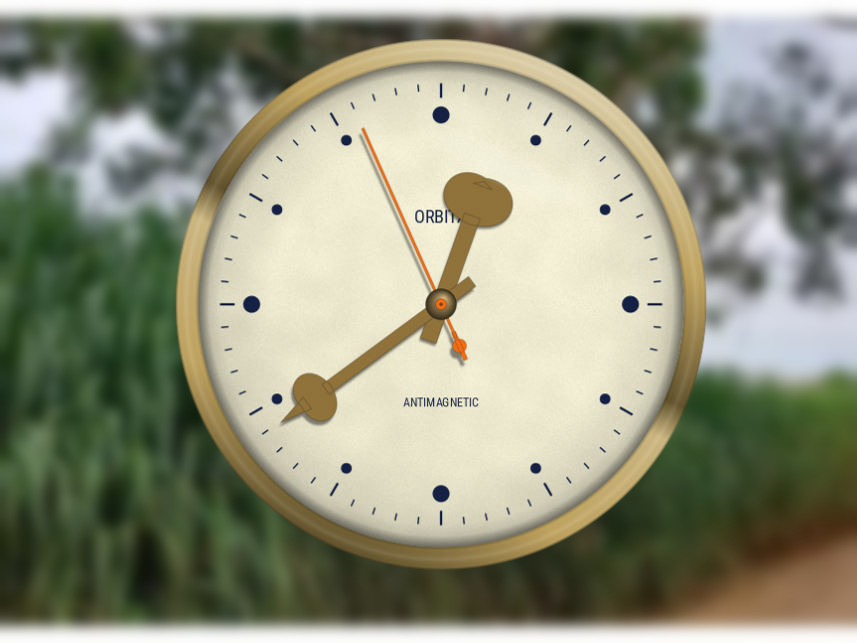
12:38:56
